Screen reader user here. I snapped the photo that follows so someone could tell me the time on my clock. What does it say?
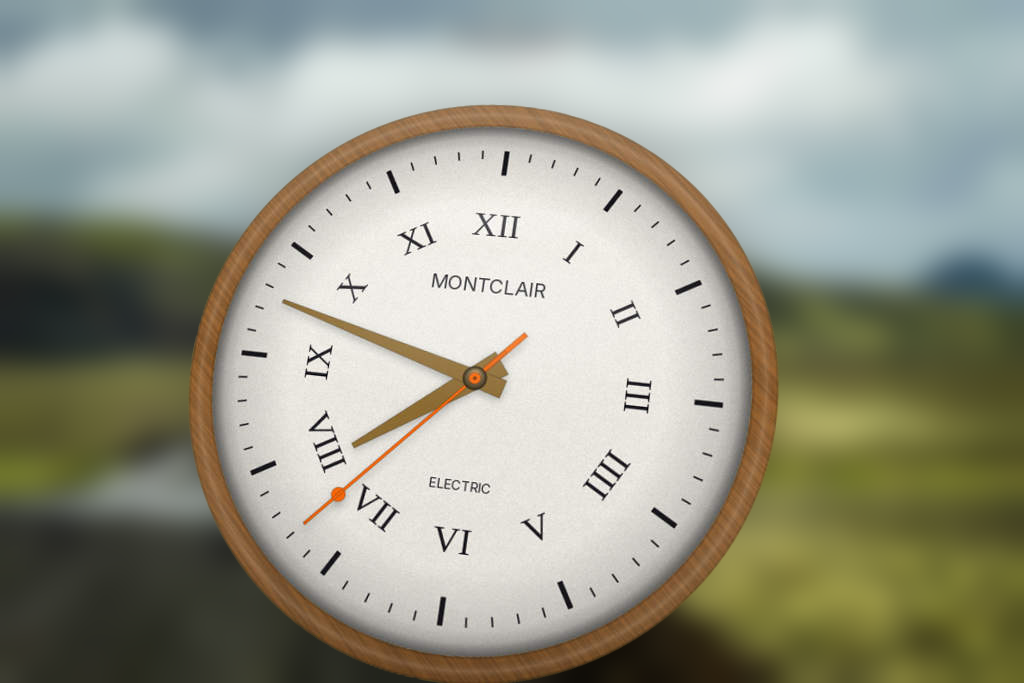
7:47:37
